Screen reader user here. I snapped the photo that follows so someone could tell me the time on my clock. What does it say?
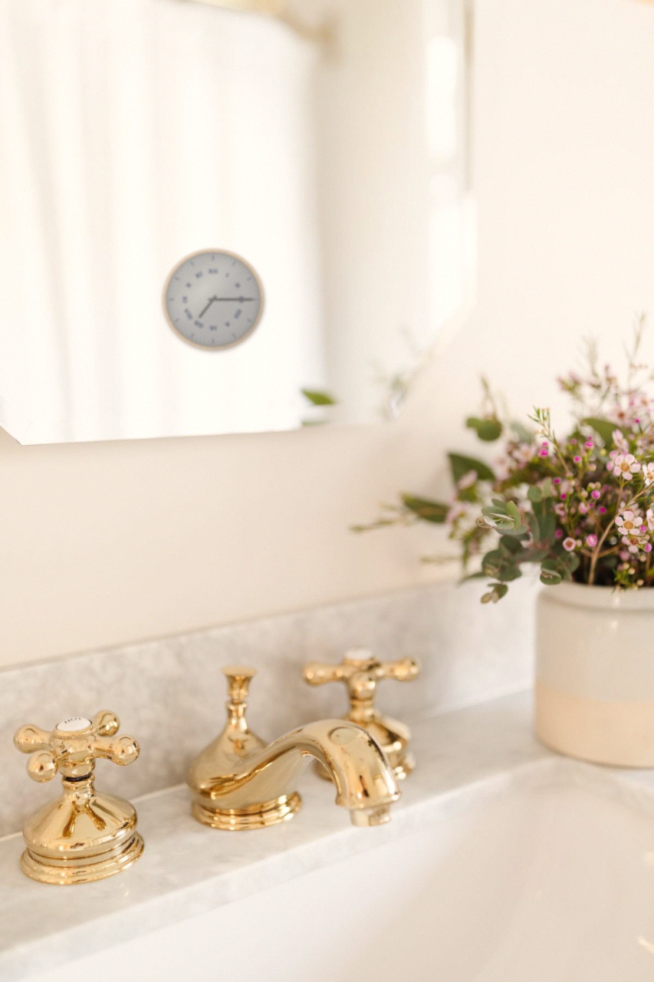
7:15
